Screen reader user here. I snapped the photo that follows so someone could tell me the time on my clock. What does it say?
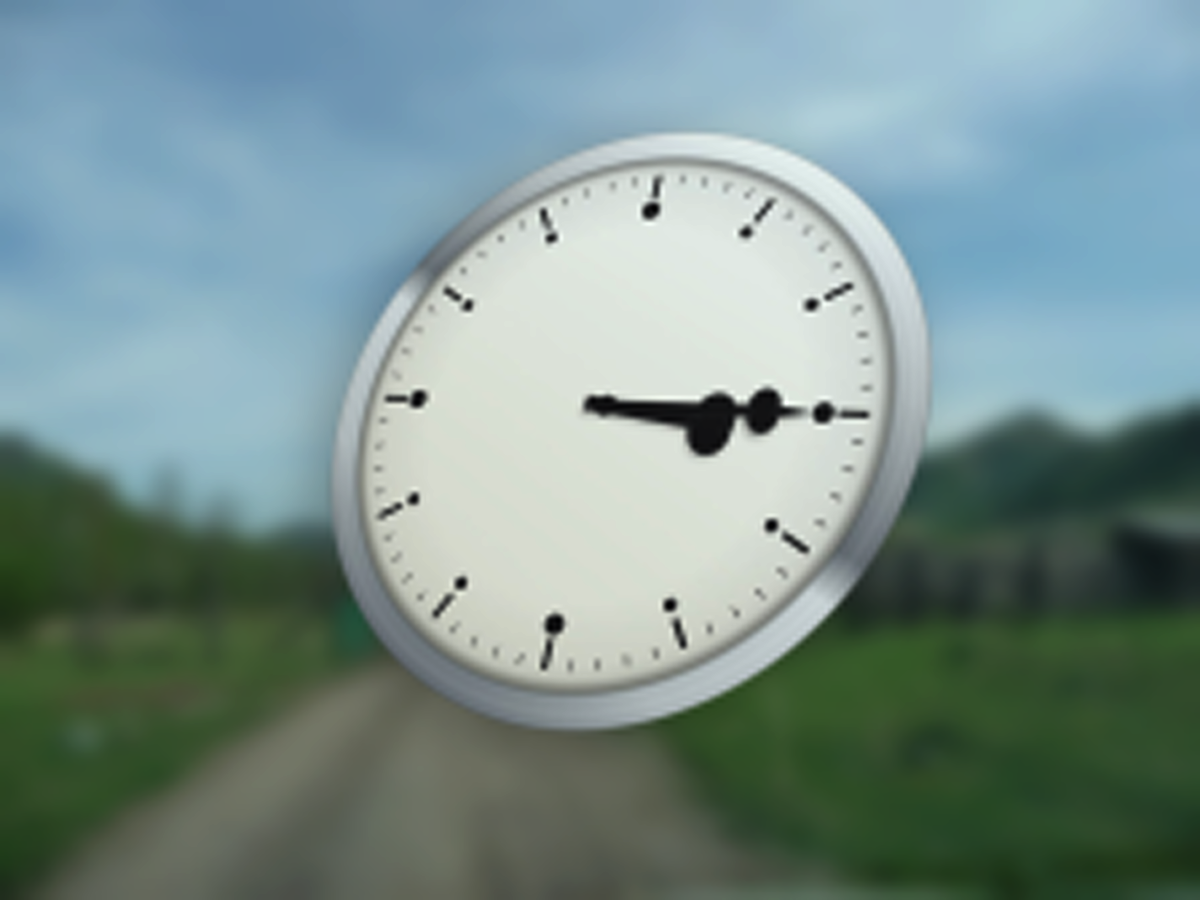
3:15
